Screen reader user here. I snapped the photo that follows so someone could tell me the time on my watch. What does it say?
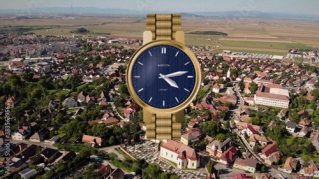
4:13
